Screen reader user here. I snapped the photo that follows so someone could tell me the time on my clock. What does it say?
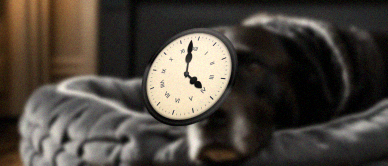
3:58
